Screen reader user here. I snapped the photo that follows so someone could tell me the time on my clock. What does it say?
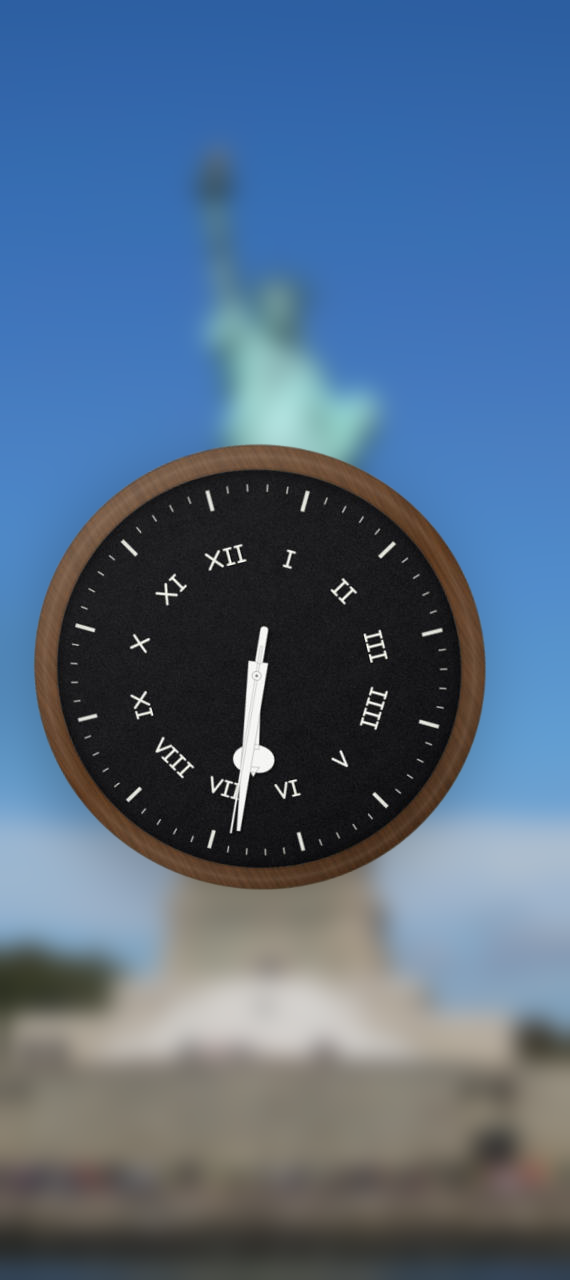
6:33:34
